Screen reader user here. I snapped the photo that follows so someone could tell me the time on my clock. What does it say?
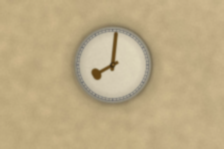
8:01
